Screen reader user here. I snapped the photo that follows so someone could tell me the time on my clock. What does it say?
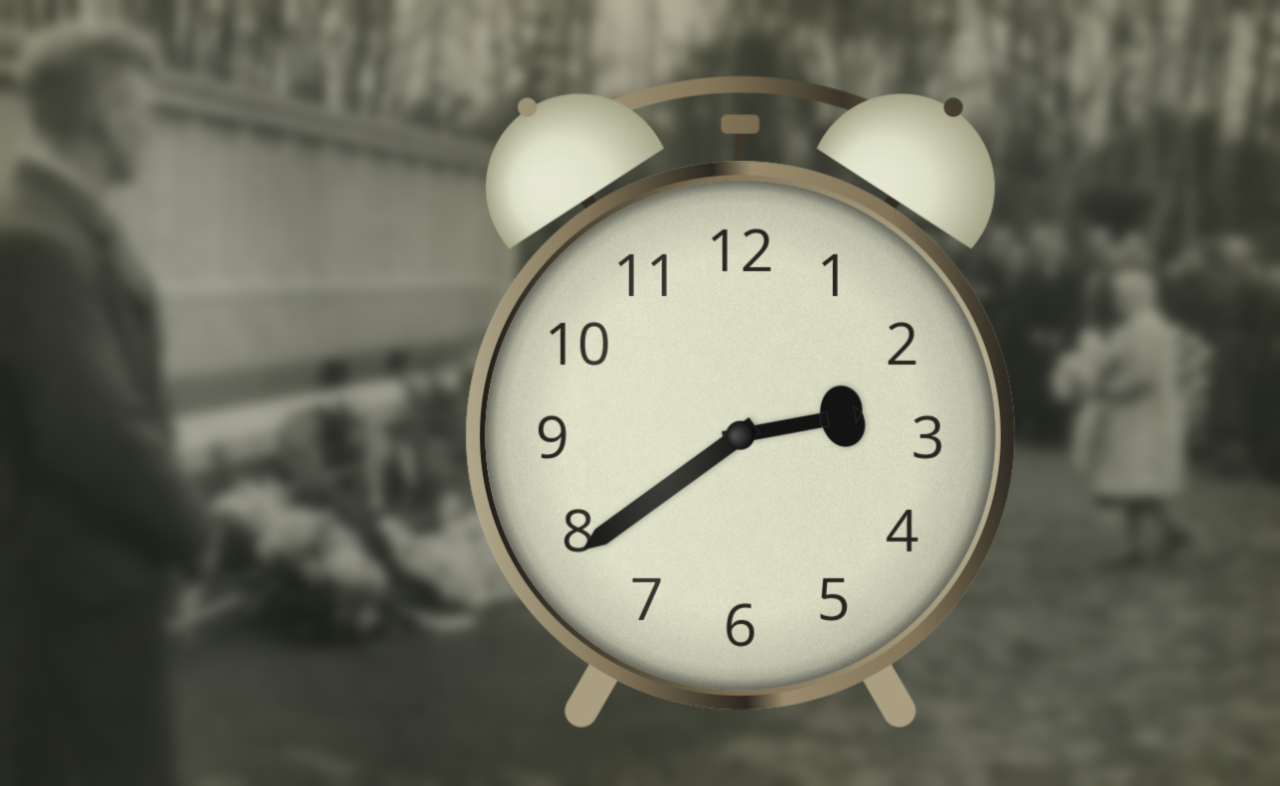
2:39
